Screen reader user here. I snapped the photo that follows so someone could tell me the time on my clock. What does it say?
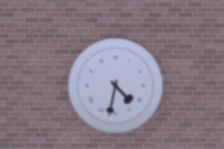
4:32
